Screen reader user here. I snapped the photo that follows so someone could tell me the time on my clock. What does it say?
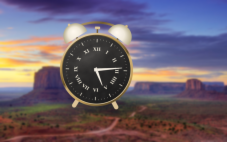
5:14
